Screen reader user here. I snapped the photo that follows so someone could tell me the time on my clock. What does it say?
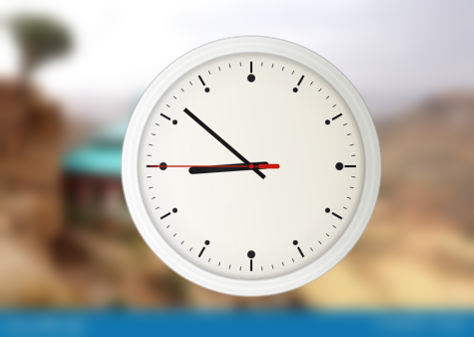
8:51:45
